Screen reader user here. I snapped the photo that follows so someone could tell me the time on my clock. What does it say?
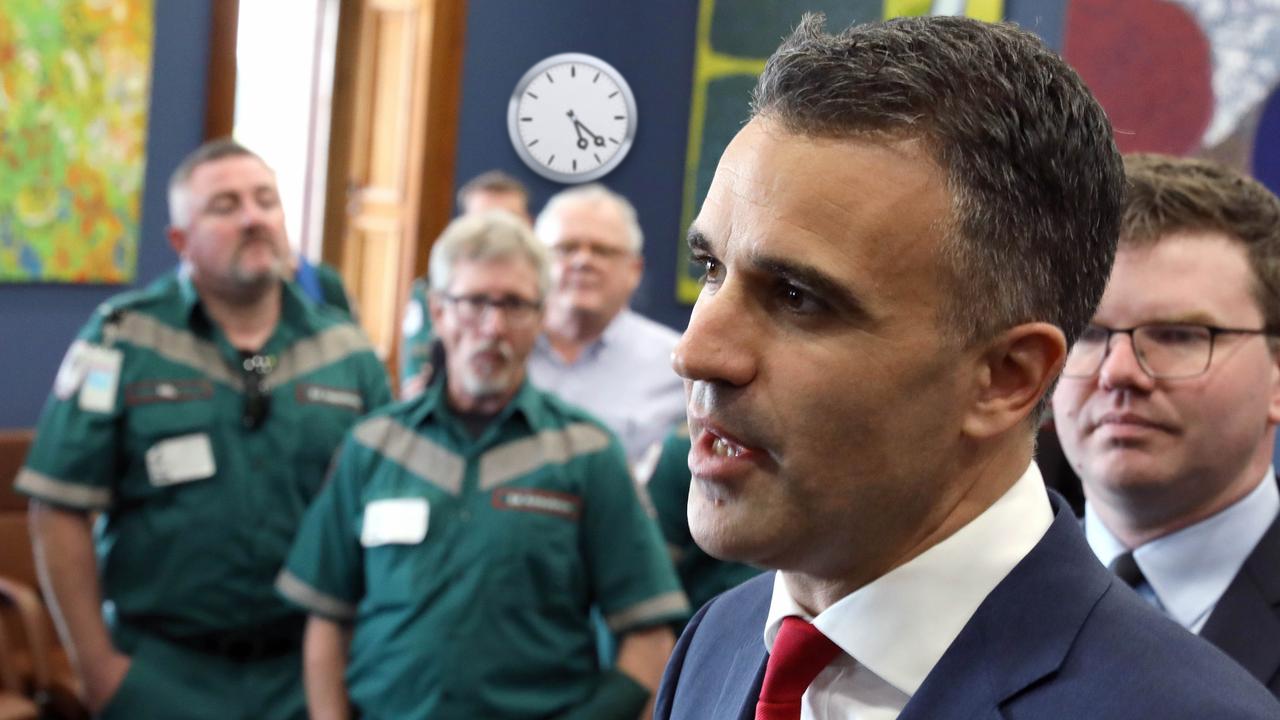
5:22
